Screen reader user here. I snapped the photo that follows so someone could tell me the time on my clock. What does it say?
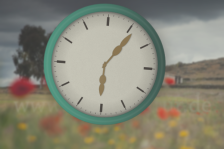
6:06
